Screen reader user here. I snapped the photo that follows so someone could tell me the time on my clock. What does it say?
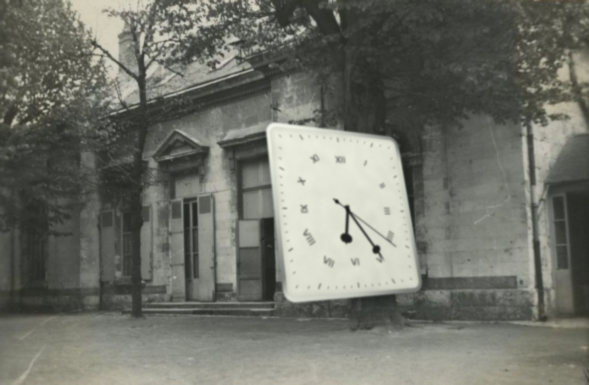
6:24:21
